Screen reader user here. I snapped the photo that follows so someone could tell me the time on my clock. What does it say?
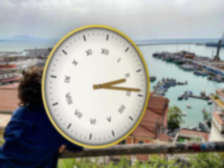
2:14
